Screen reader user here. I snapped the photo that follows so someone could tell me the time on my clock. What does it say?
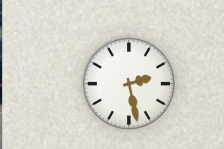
2:28
